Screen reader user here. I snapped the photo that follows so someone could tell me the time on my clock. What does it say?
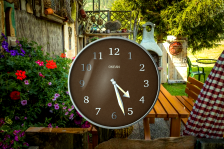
4:27
